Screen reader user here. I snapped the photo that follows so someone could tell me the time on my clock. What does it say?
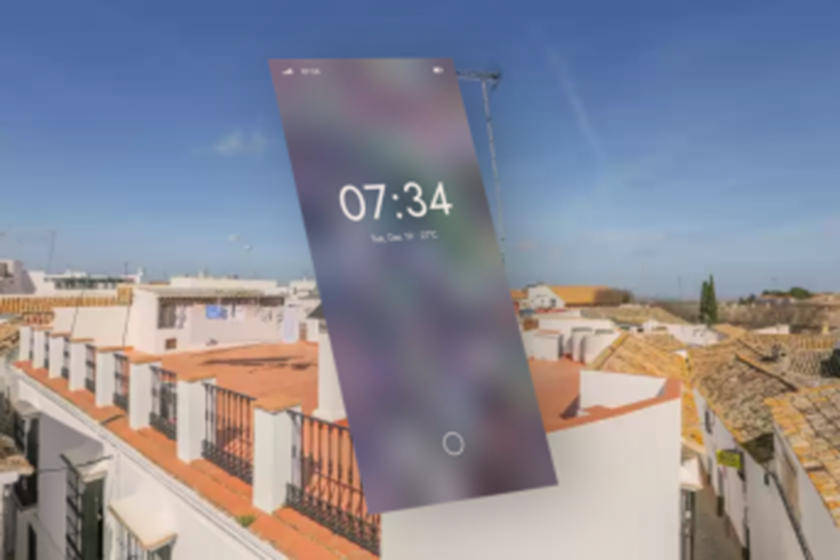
7:34
